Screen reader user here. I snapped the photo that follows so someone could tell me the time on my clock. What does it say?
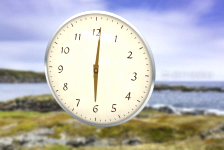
6:01
